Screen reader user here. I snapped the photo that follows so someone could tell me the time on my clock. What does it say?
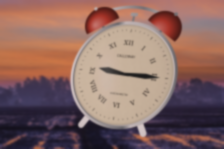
9:15
